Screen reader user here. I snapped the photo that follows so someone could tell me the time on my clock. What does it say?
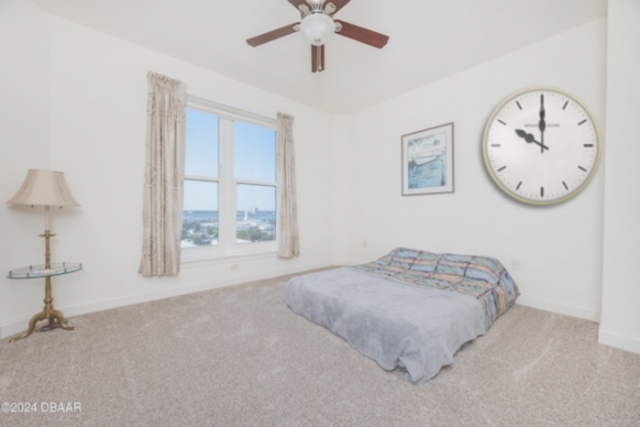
10:00
